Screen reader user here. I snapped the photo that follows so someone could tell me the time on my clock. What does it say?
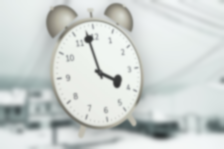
3:58
